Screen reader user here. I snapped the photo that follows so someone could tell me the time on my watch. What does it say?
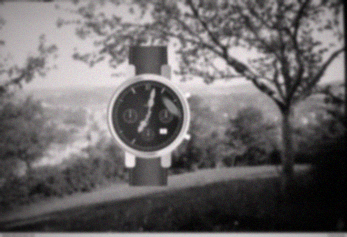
7:02
